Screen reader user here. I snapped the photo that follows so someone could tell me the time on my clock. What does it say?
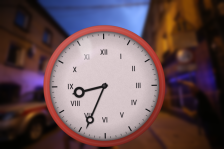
8:34
